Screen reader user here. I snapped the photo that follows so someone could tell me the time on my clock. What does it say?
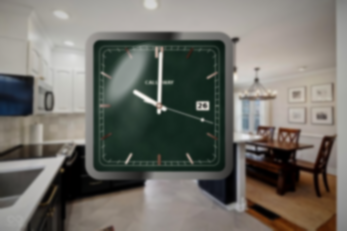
10:00:18
